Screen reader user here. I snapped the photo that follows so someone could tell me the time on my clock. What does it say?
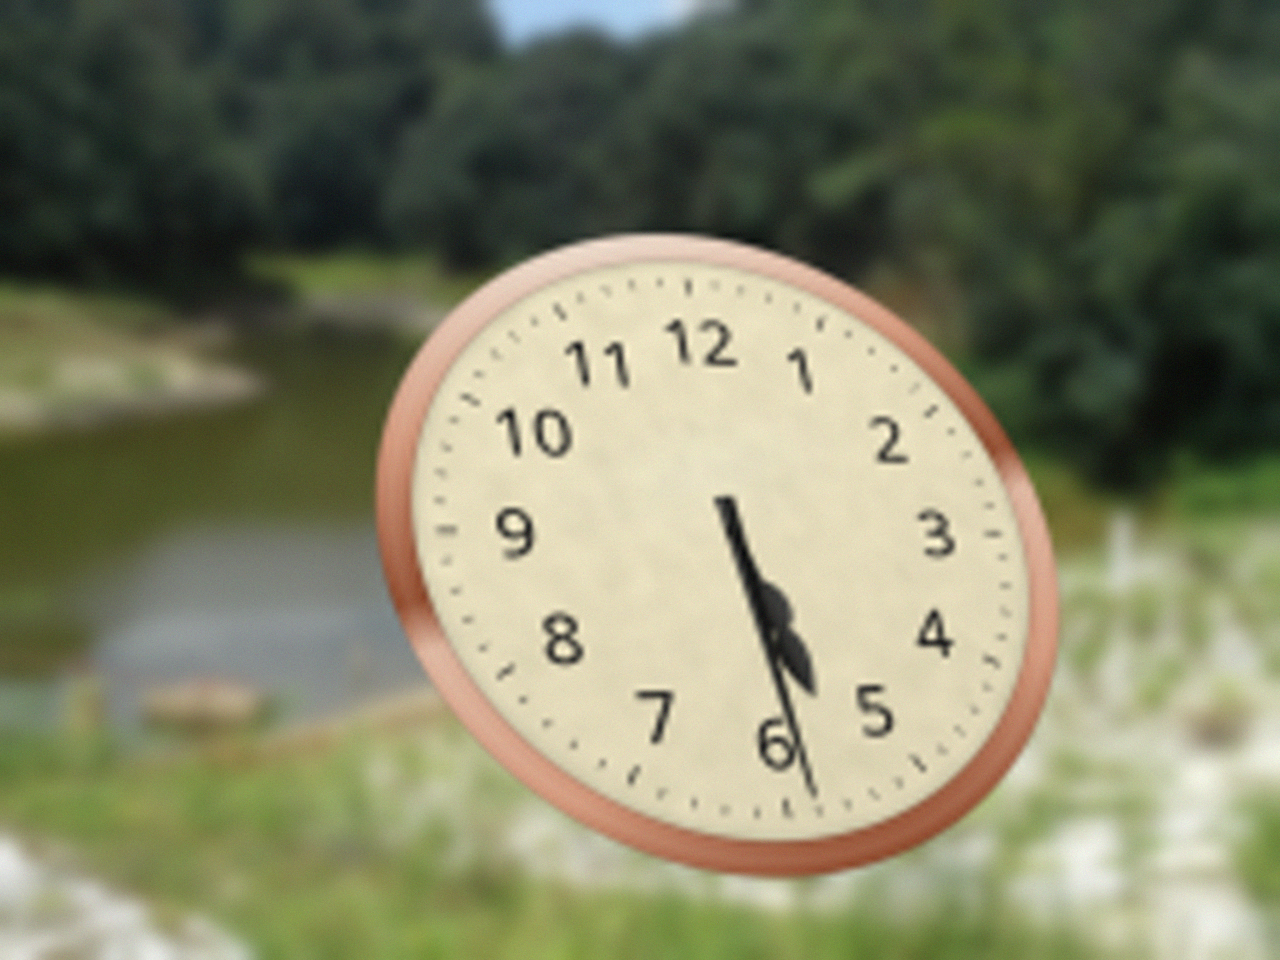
5:29
